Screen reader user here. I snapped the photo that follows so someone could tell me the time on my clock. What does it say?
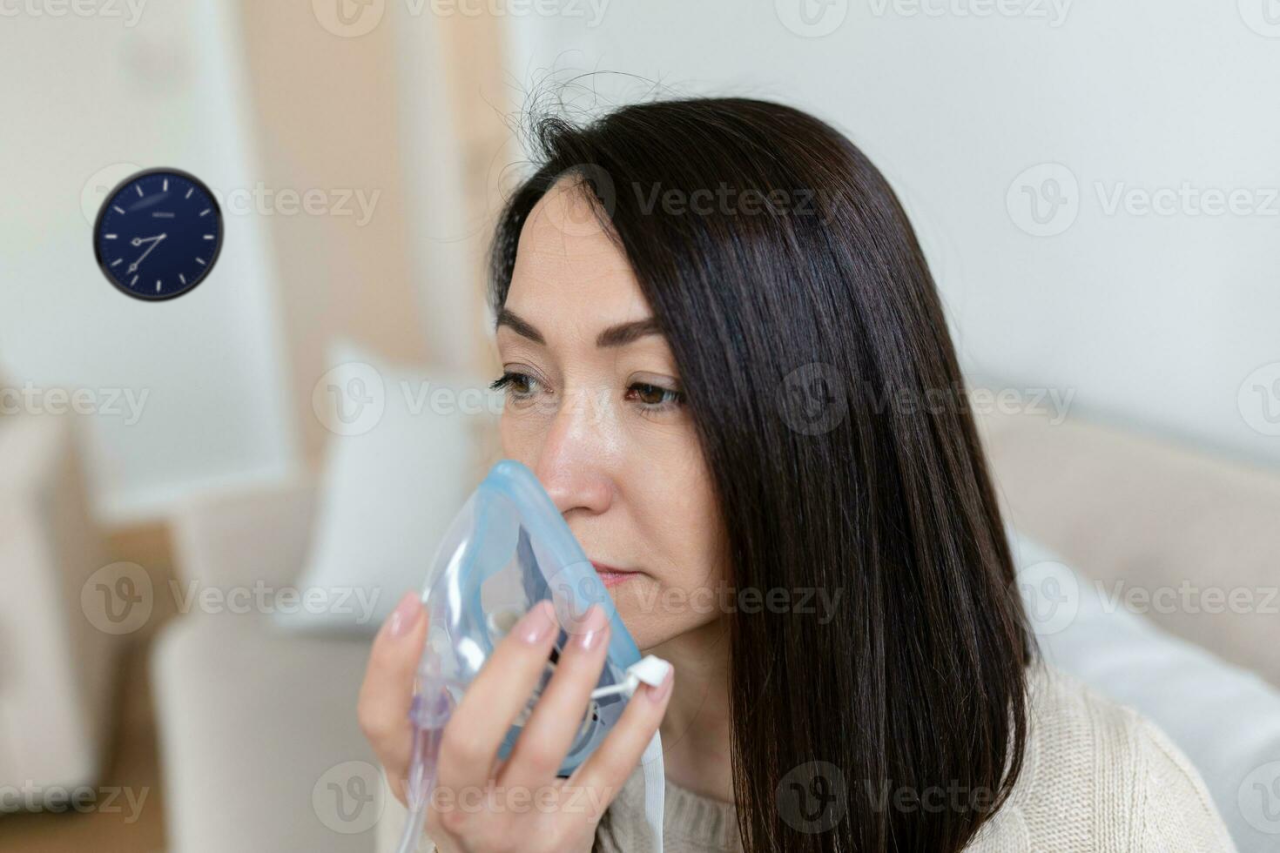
8:37
